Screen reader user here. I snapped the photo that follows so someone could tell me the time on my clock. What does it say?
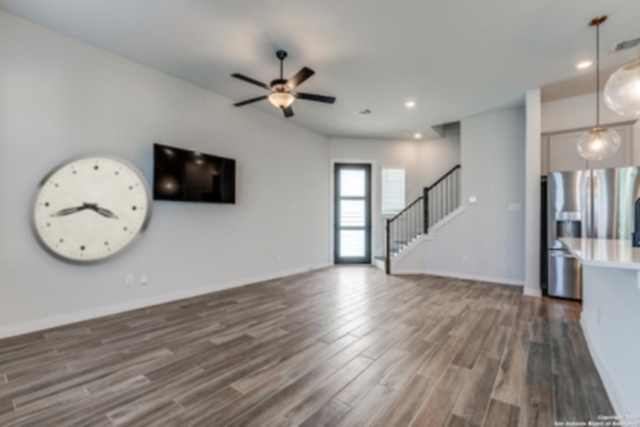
3:42
